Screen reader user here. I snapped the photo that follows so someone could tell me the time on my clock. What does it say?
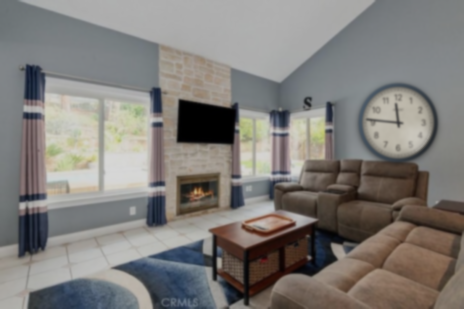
11:46
